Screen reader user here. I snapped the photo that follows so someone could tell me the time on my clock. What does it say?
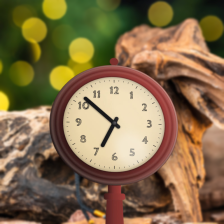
6:52
